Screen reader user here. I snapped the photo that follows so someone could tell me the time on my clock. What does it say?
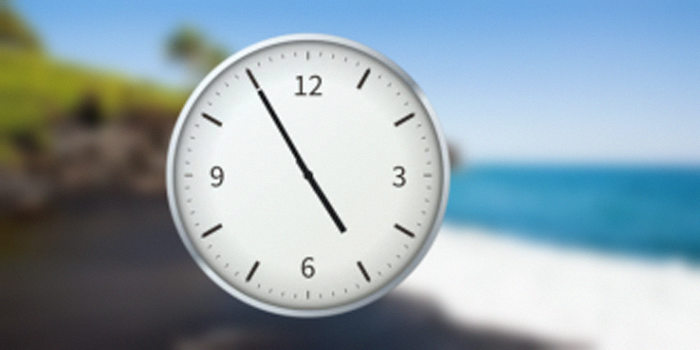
4:55
